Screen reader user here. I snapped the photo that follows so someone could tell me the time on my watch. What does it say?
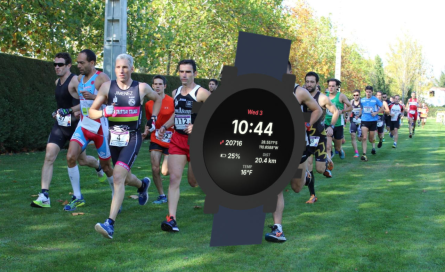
10:44
